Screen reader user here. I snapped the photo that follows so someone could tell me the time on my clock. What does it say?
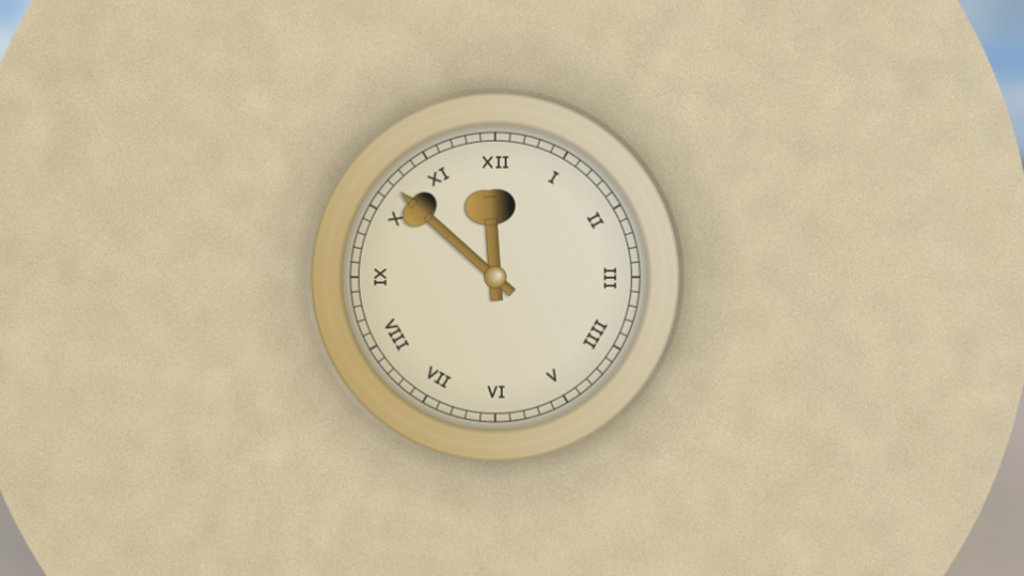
11:52
